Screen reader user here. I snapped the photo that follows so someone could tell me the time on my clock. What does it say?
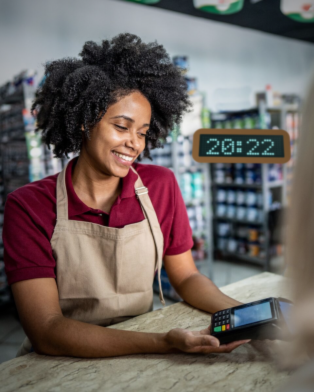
20:22
